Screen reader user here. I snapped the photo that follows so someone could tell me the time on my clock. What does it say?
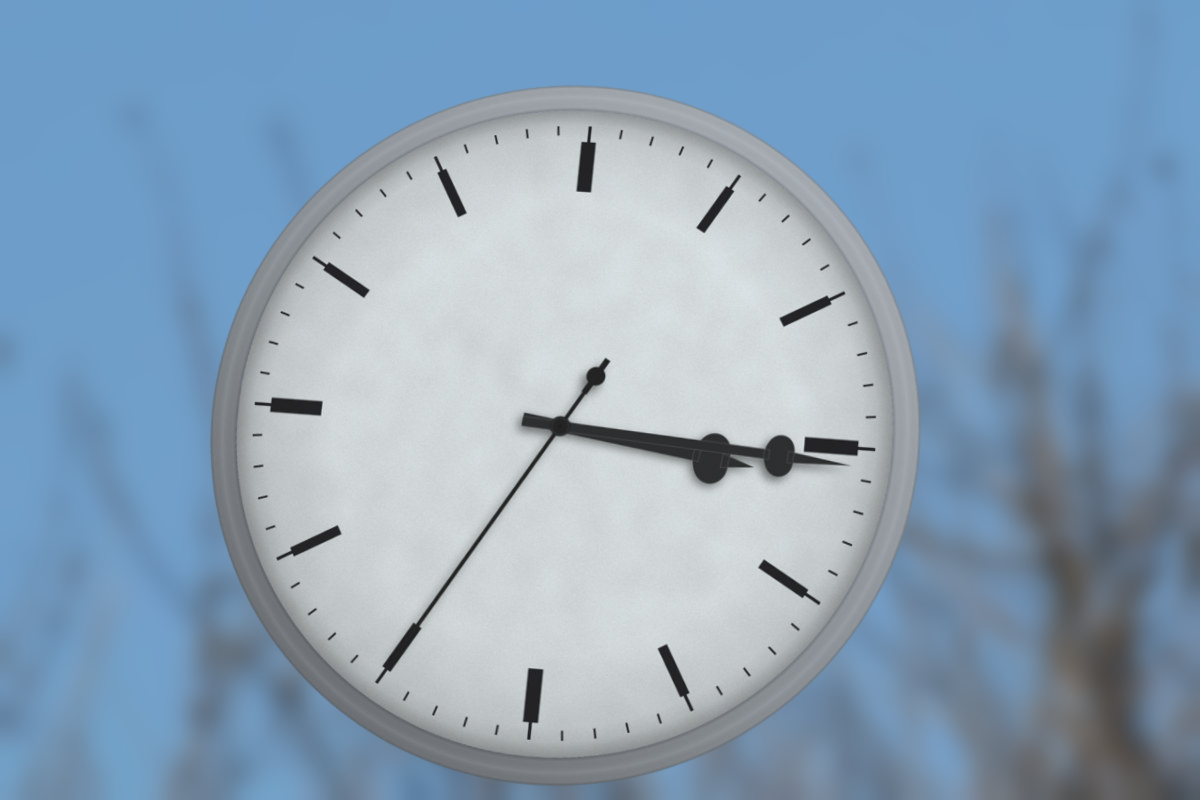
3:15:35
